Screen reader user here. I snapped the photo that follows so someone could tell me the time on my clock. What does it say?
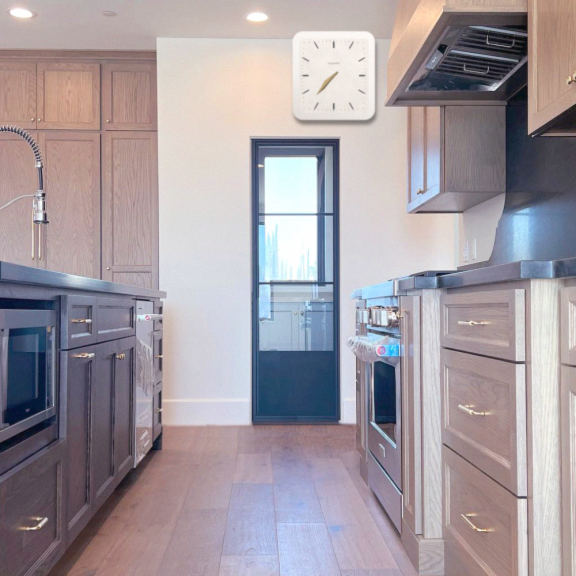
7:37
